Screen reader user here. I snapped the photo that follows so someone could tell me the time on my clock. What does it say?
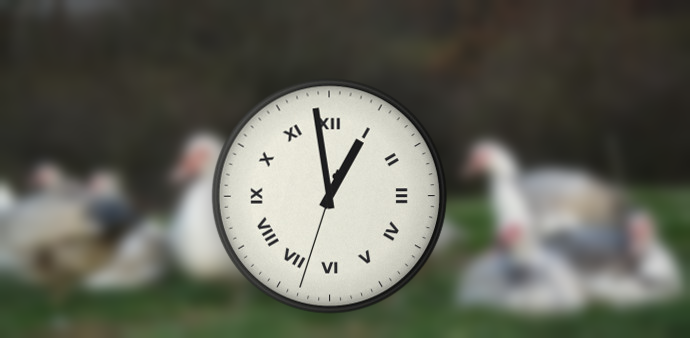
12:58:33
